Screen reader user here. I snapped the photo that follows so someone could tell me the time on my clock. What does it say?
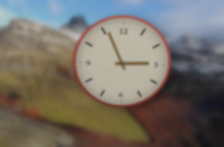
2:56
